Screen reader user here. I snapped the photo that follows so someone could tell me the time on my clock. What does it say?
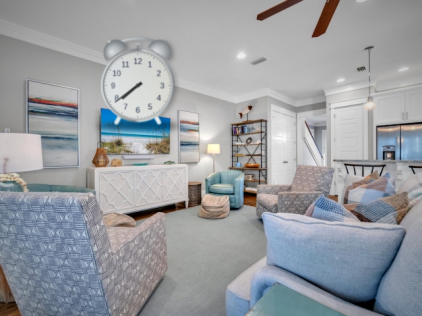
7:39
